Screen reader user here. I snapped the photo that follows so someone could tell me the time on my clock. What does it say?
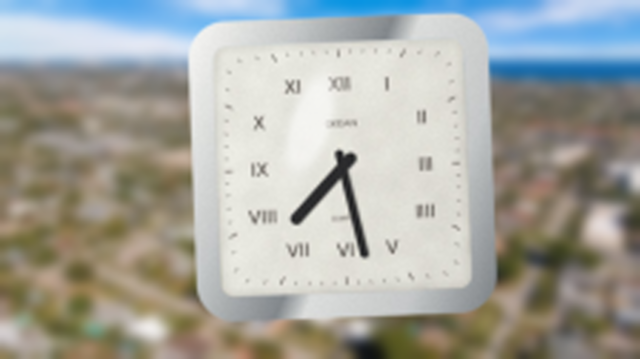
7:28
